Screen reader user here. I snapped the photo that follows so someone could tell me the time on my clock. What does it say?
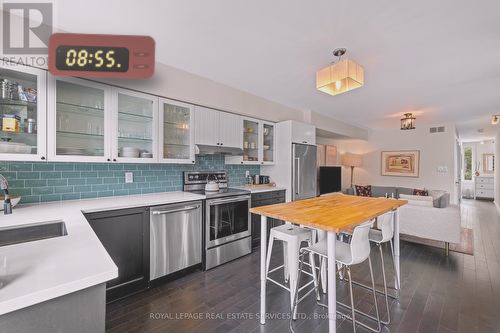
8:55
